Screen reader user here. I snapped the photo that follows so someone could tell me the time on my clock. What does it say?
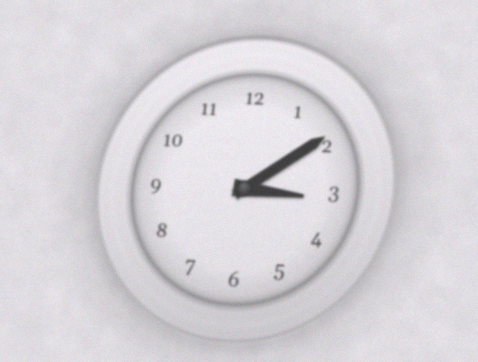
3:09
